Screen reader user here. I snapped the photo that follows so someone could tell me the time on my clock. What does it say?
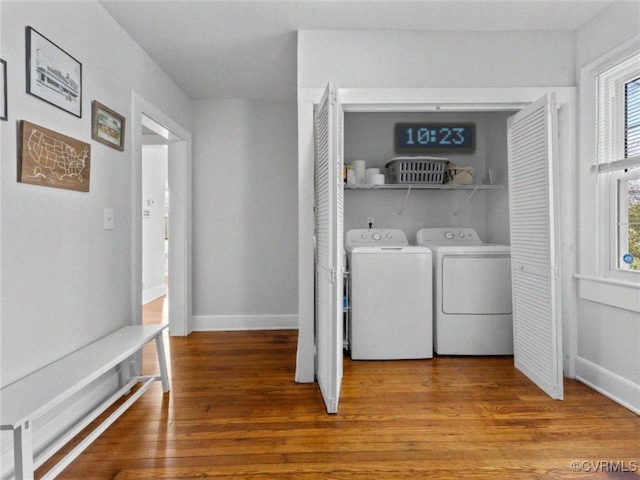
10:23
